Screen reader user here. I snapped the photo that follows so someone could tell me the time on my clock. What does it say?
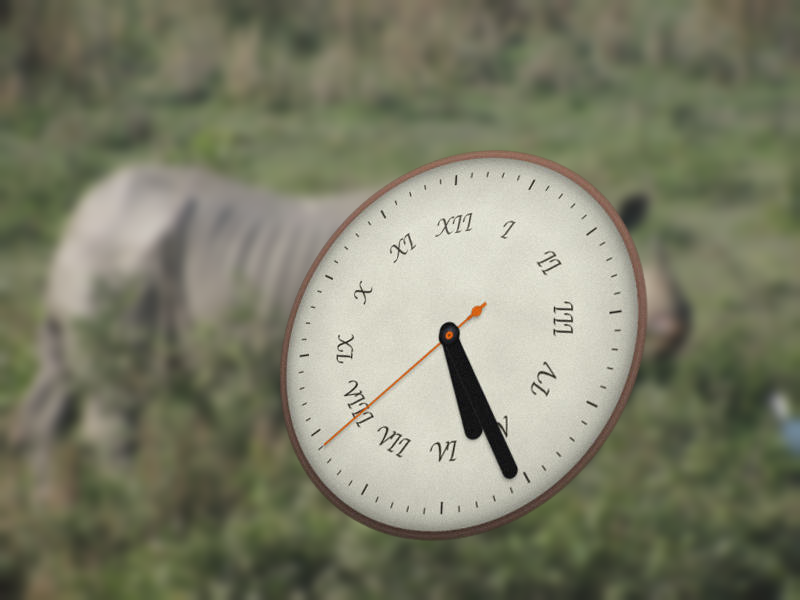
5:25:39
